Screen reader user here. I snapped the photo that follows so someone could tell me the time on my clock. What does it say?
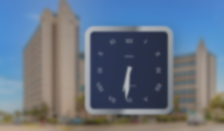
6:31
